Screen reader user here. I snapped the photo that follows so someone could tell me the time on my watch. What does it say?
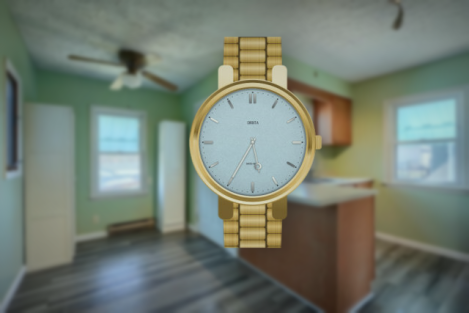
5:35
